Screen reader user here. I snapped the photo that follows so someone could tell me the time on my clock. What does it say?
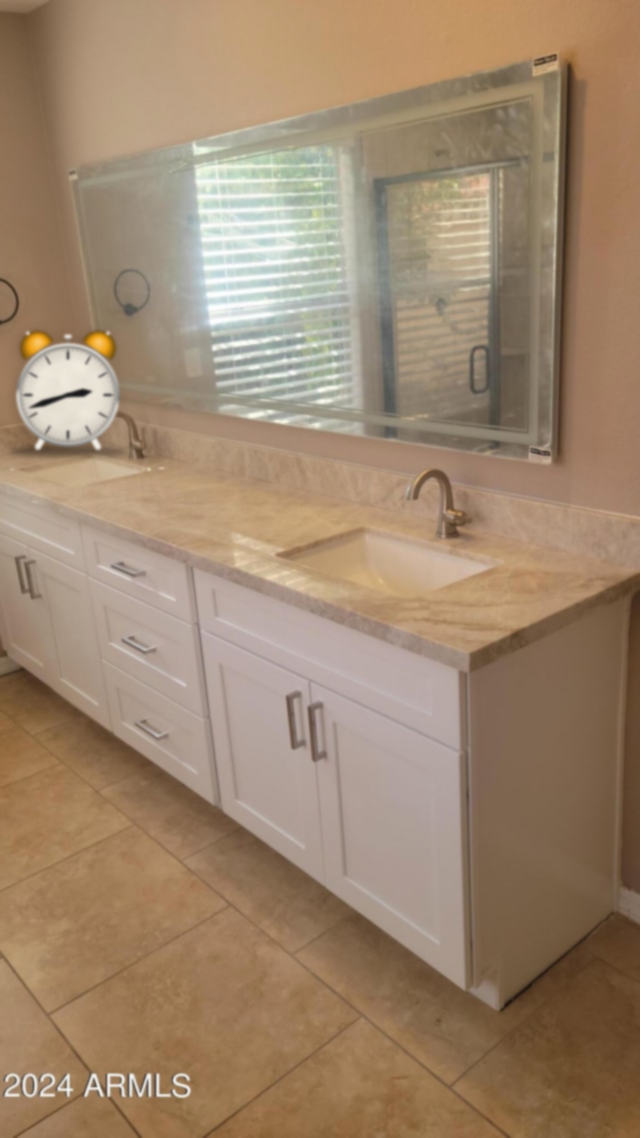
2:42
